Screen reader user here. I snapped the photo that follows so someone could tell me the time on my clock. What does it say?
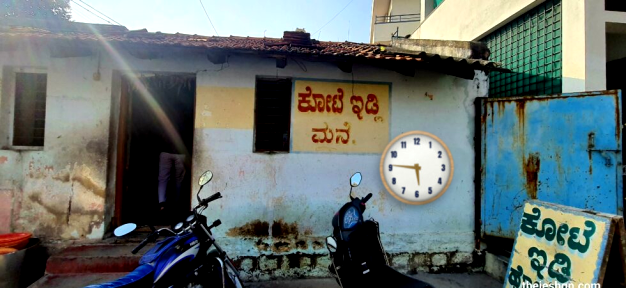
5:46
